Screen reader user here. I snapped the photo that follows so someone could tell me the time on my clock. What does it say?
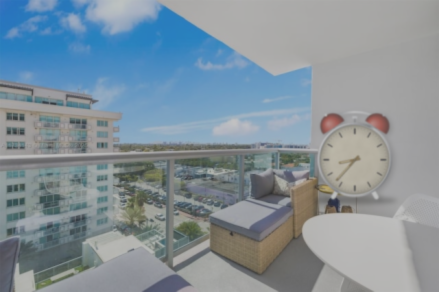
8:37
